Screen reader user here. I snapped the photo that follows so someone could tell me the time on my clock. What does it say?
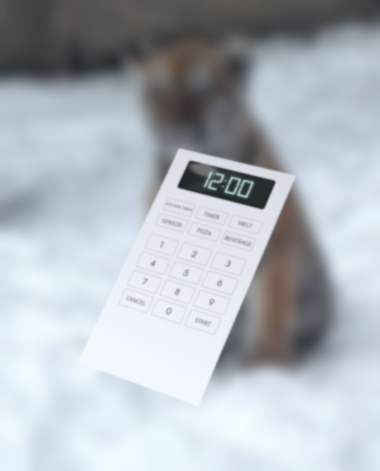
12:00
